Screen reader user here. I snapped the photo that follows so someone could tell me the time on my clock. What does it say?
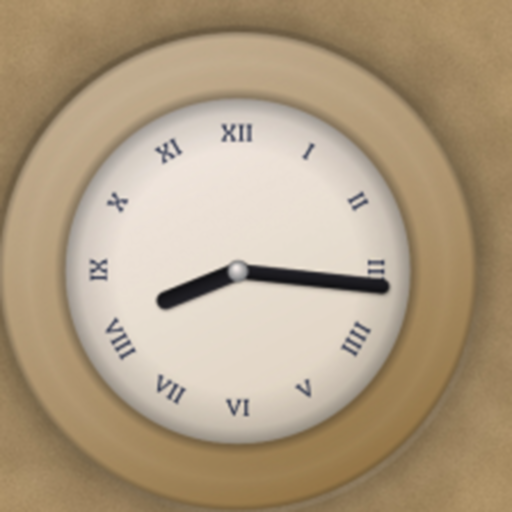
8:16
